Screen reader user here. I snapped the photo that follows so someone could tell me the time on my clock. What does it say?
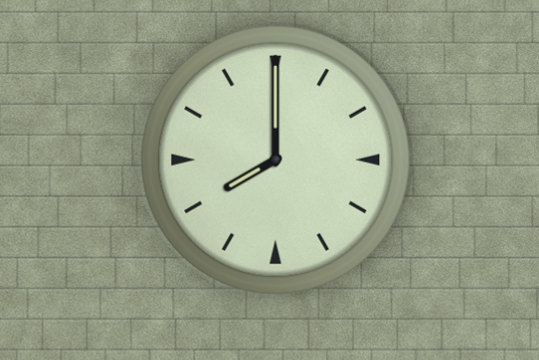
8:00
